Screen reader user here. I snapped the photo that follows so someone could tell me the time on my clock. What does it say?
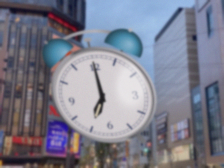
7:00
